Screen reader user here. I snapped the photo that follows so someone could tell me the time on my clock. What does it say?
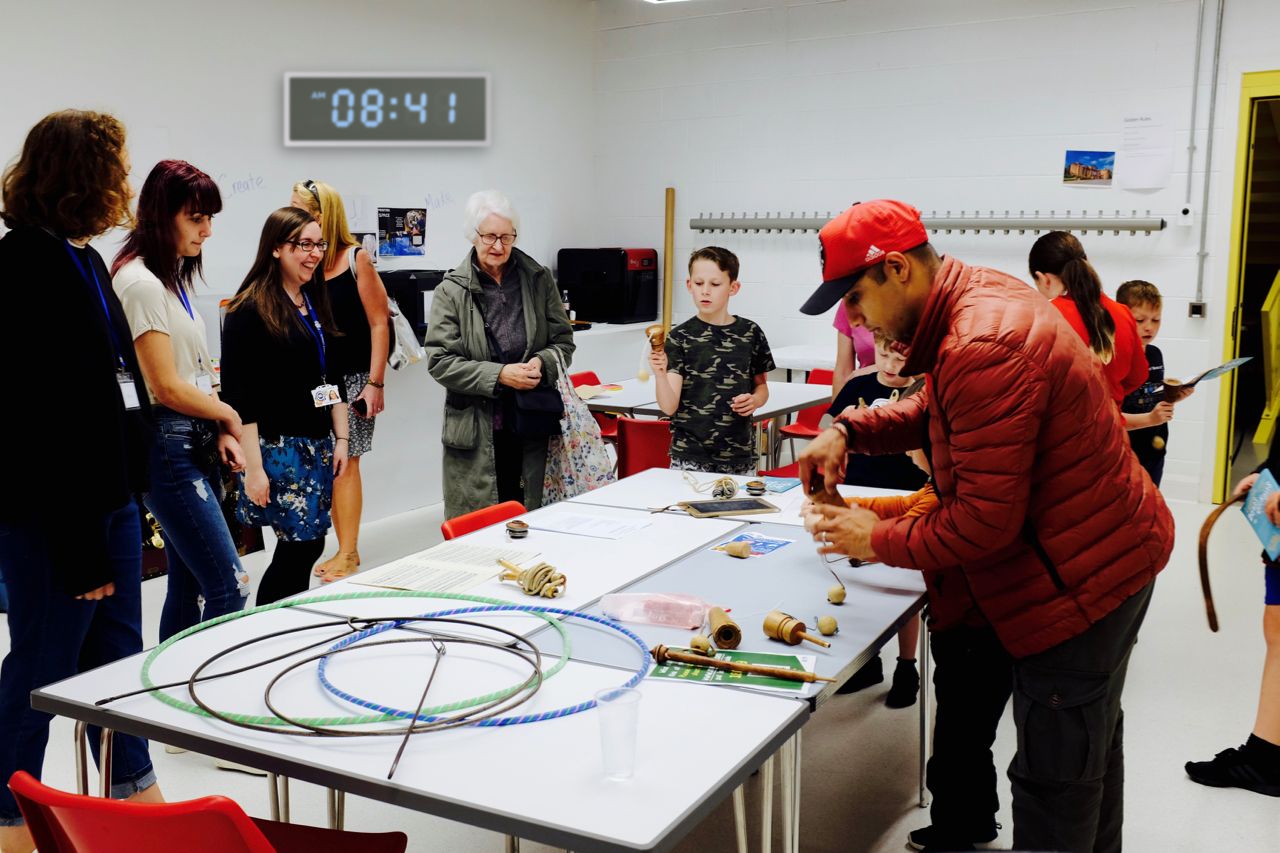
8:41
